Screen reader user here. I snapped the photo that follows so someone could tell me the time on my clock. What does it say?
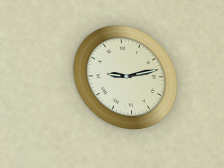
9:13
